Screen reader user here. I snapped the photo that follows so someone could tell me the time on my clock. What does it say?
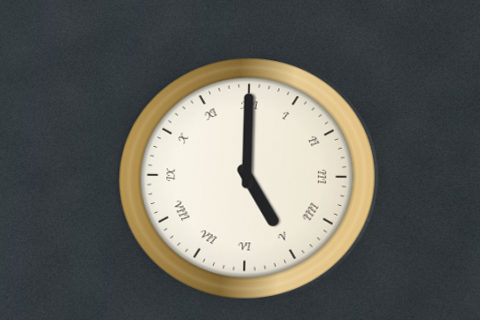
5:00
